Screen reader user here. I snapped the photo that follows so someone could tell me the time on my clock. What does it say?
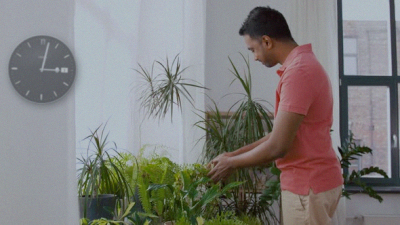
3:02
